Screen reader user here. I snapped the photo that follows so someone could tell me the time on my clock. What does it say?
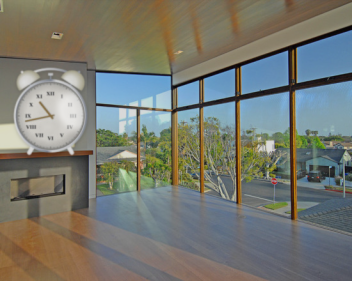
10:43
